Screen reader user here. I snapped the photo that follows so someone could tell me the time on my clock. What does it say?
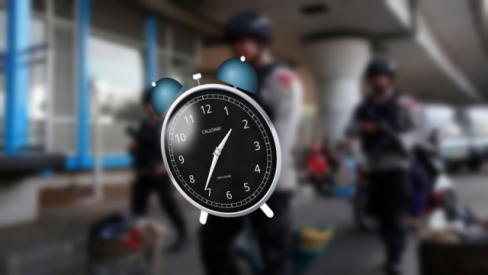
1:36
